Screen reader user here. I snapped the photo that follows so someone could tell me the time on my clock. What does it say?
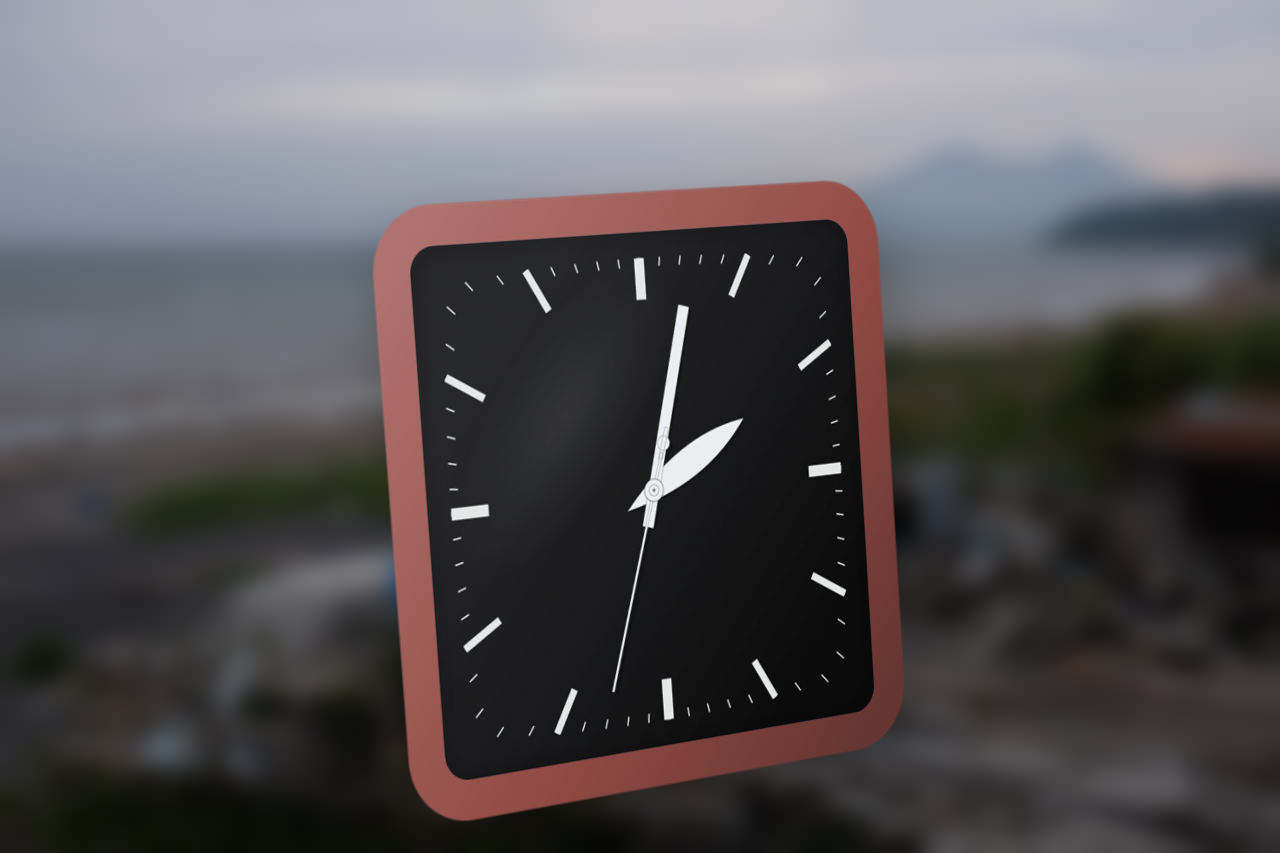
2:02:33
